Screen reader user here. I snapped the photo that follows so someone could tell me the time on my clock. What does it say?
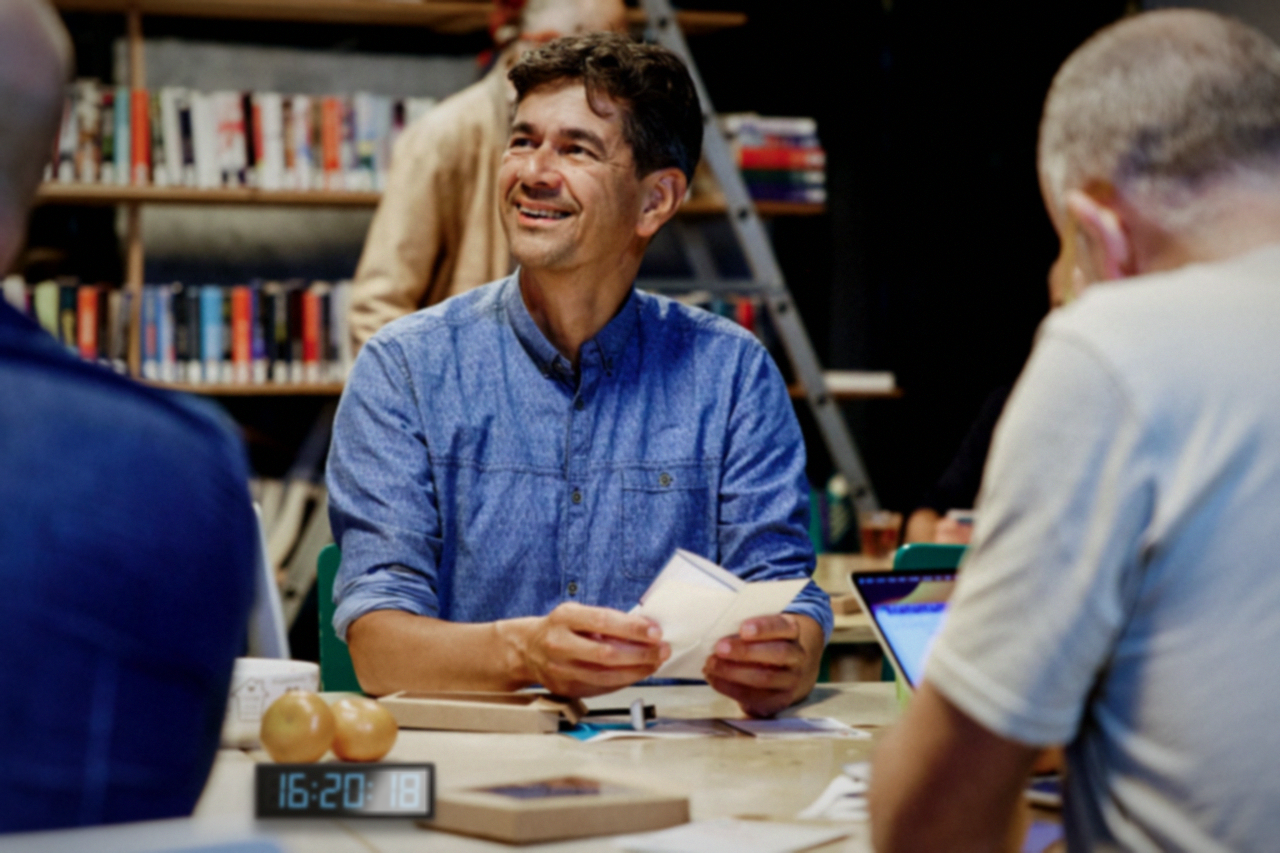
16:20:18
